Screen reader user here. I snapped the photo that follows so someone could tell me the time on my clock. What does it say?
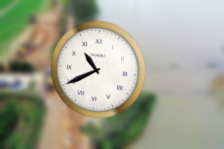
10:40
